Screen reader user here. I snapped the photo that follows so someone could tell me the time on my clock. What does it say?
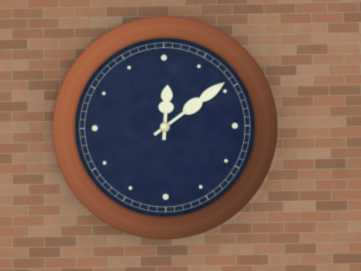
12:09
